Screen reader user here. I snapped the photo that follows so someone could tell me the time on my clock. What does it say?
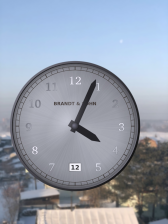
4:04
